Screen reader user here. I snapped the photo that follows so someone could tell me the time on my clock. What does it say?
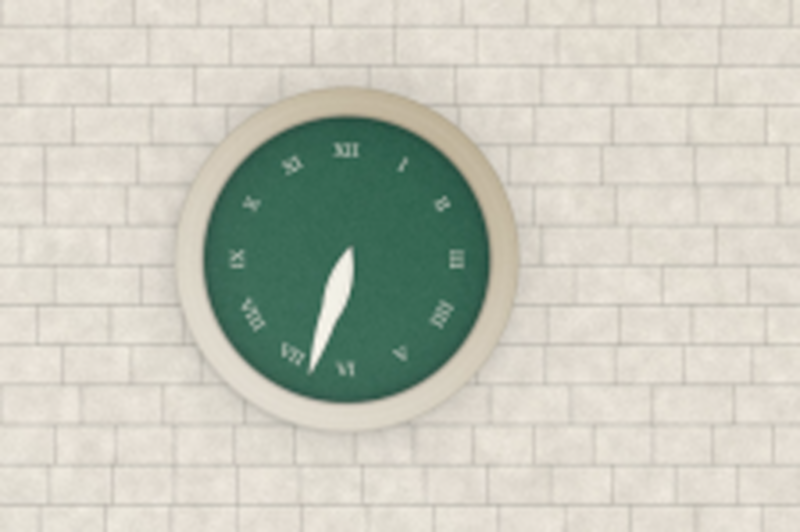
6:33
